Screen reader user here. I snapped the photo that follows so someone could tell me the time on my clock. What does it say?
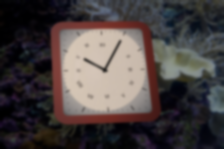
10:05
